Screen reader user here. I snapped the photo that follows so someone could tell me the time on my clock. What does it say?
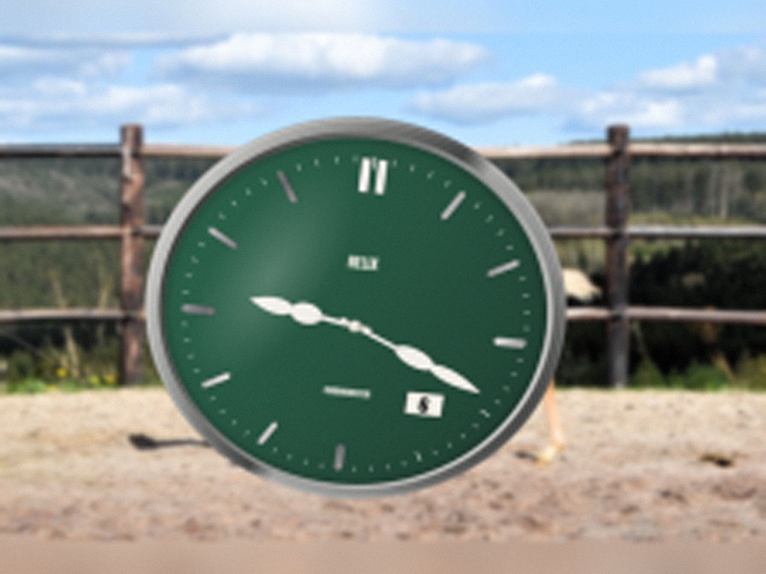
9:19
